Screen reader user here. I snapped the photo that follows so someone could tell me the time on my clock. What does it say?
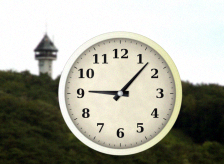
9:07
